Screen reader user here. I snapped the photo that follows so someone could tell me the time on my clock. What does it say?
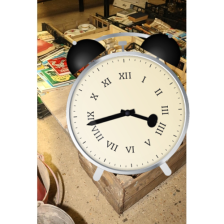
3:43
